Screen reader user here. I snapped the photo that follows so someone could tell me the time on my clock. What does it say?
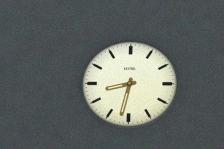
8:32
